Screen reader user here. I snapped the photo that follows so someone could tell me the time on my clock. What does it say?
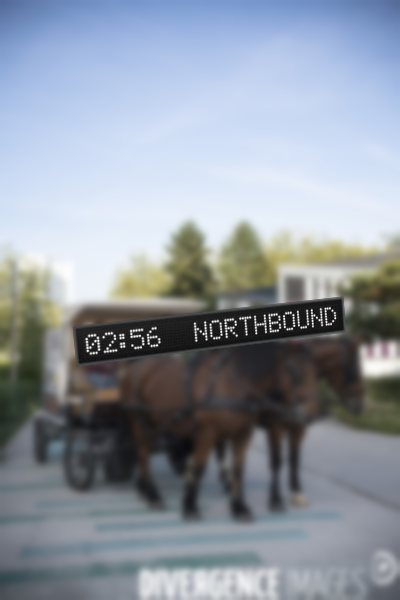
2:56
